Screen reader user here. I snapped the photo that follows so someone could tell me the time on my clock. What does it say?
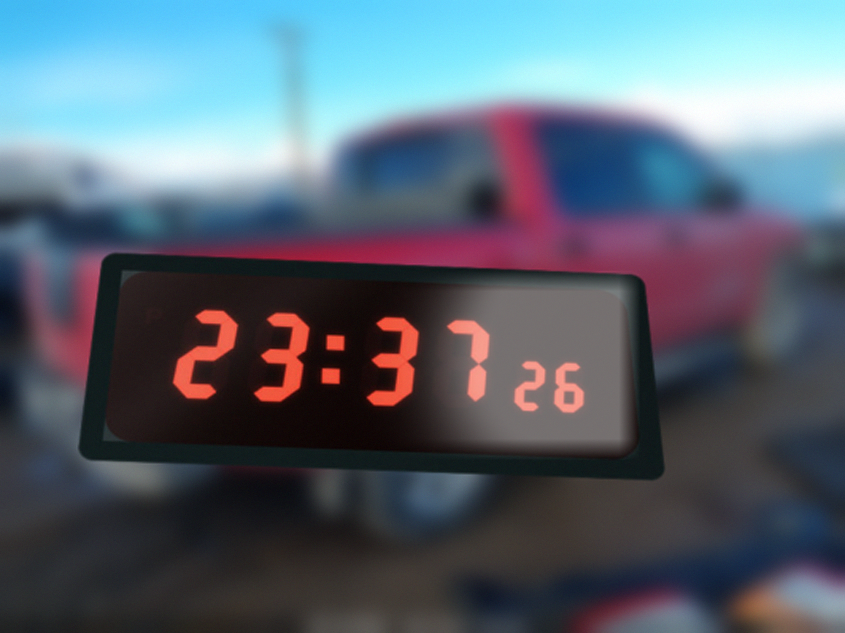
23:37:26
